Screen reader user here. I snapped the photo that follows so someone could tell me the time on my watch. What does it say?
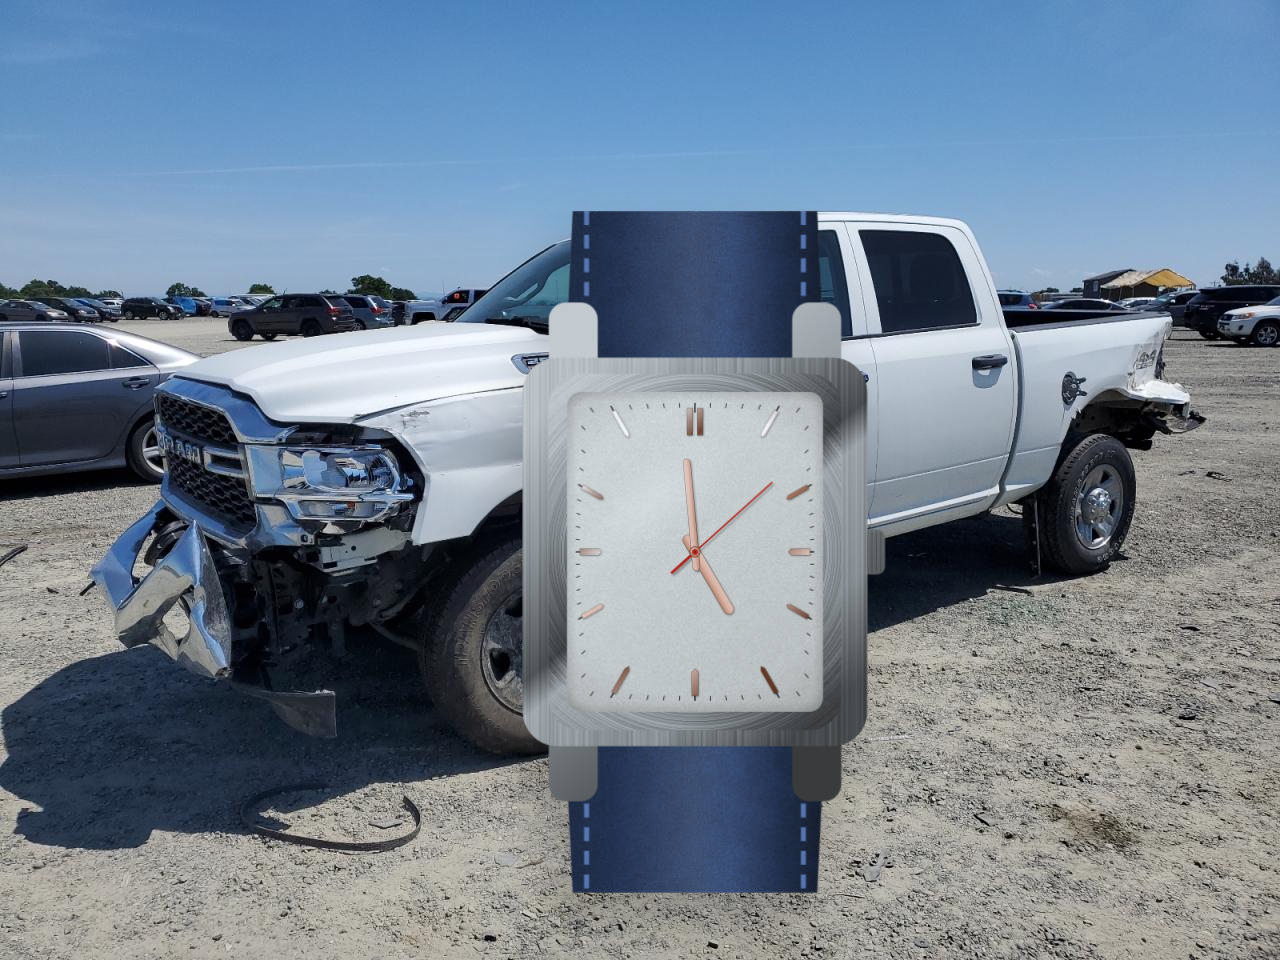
4:59:08
